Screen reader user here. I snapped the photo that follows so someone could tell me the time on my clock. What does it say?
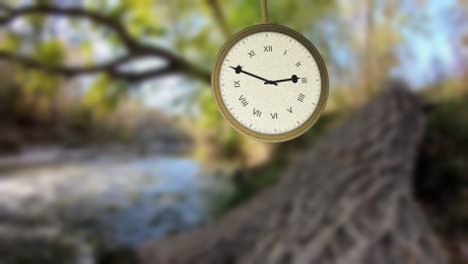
2:49
